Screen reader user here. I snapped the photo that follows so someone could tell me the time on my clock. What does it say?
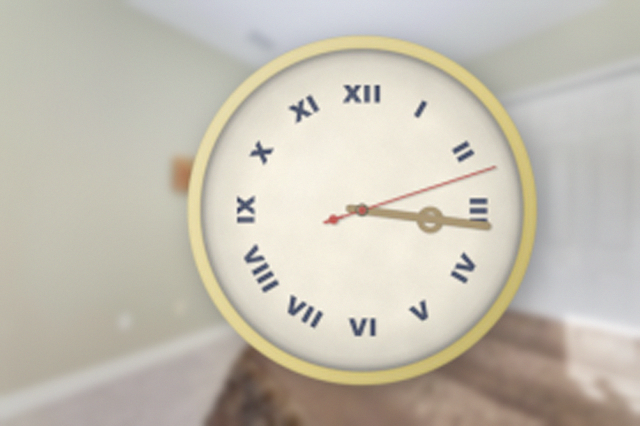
3:16:12
